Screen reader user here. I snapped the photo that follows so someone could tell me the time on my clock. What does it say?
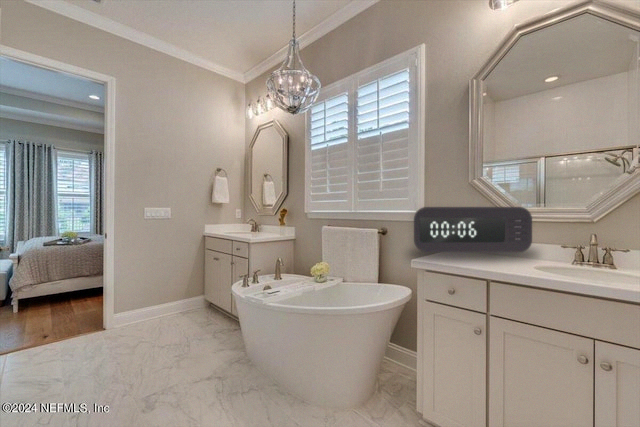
0:06
